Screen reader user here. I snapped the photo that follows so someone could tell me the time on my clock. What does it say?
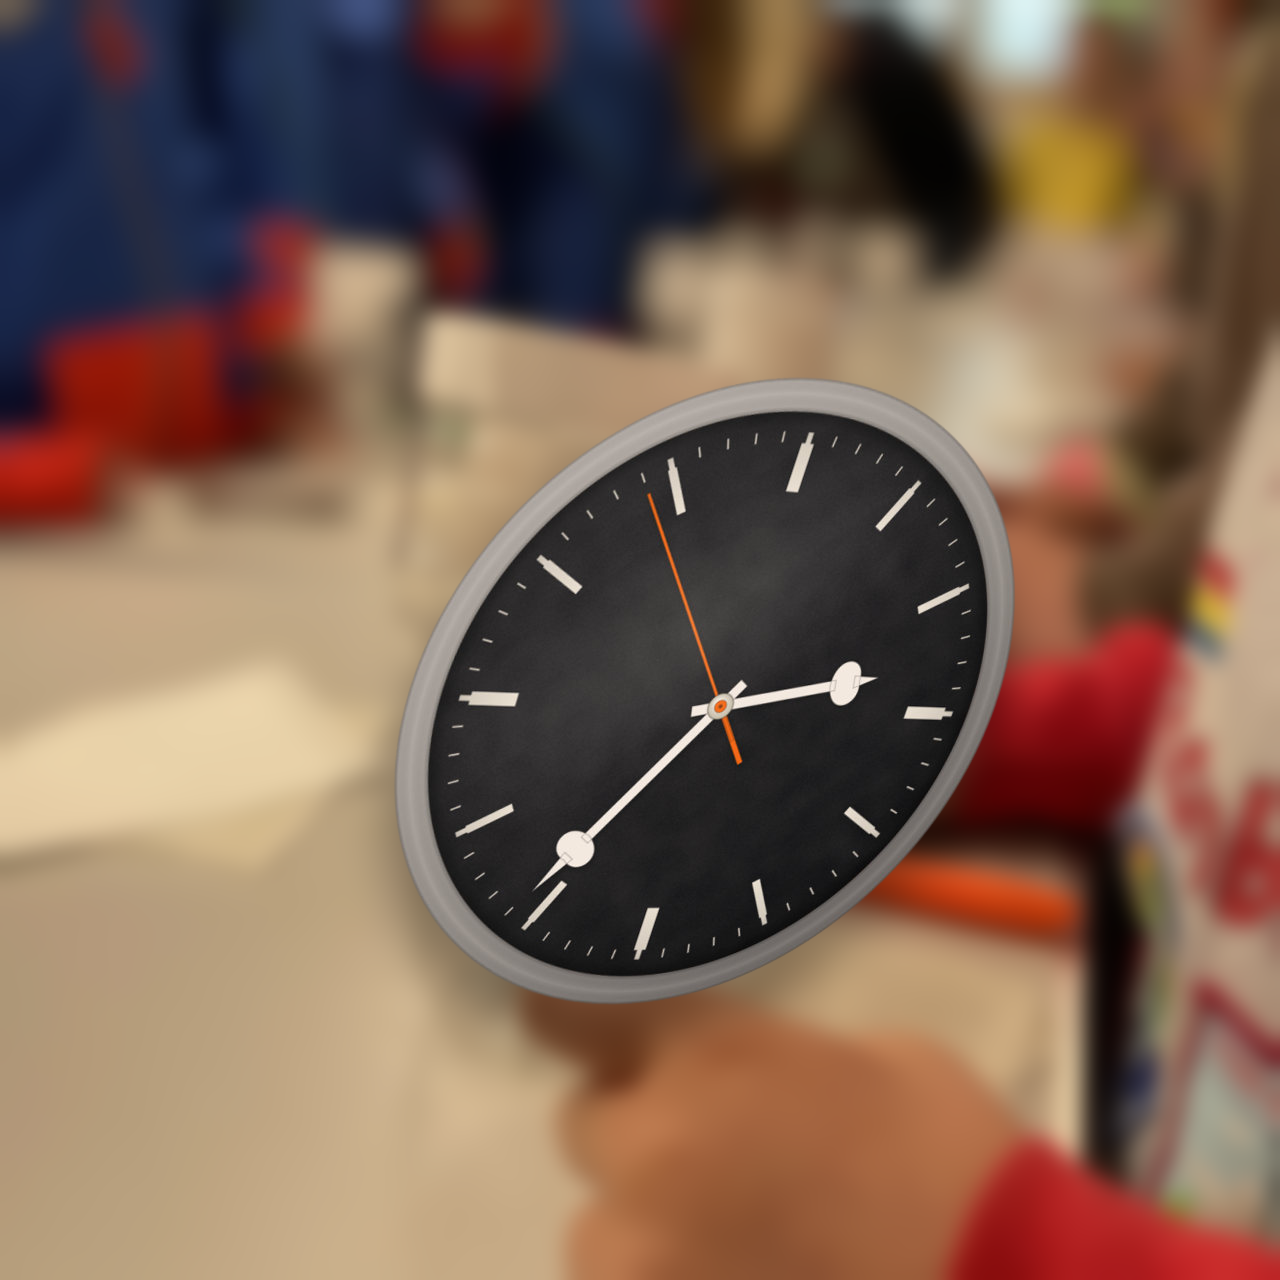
2:35:54
